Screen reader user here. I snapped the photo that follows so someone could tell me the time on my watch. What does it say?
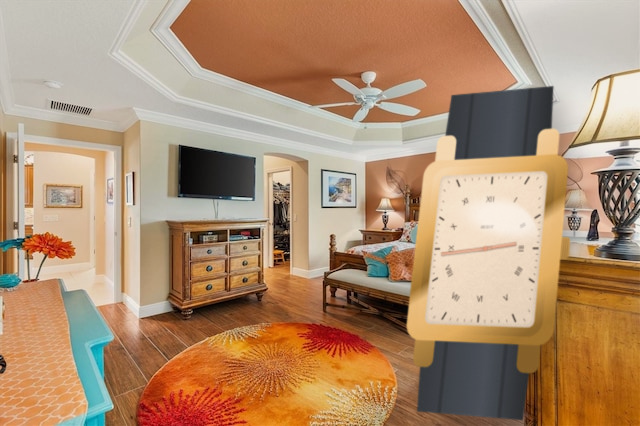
2:44
